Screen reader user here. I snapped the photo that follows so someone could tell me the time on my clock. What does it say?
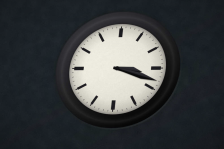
3:18
